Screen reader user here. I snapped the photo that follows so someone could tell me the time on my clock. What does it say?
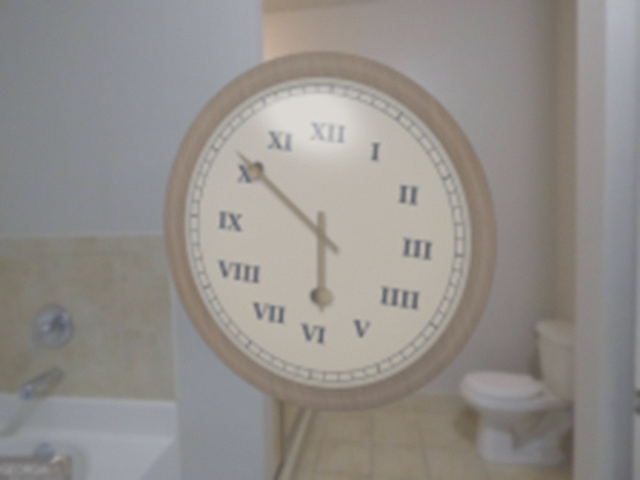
5:51
